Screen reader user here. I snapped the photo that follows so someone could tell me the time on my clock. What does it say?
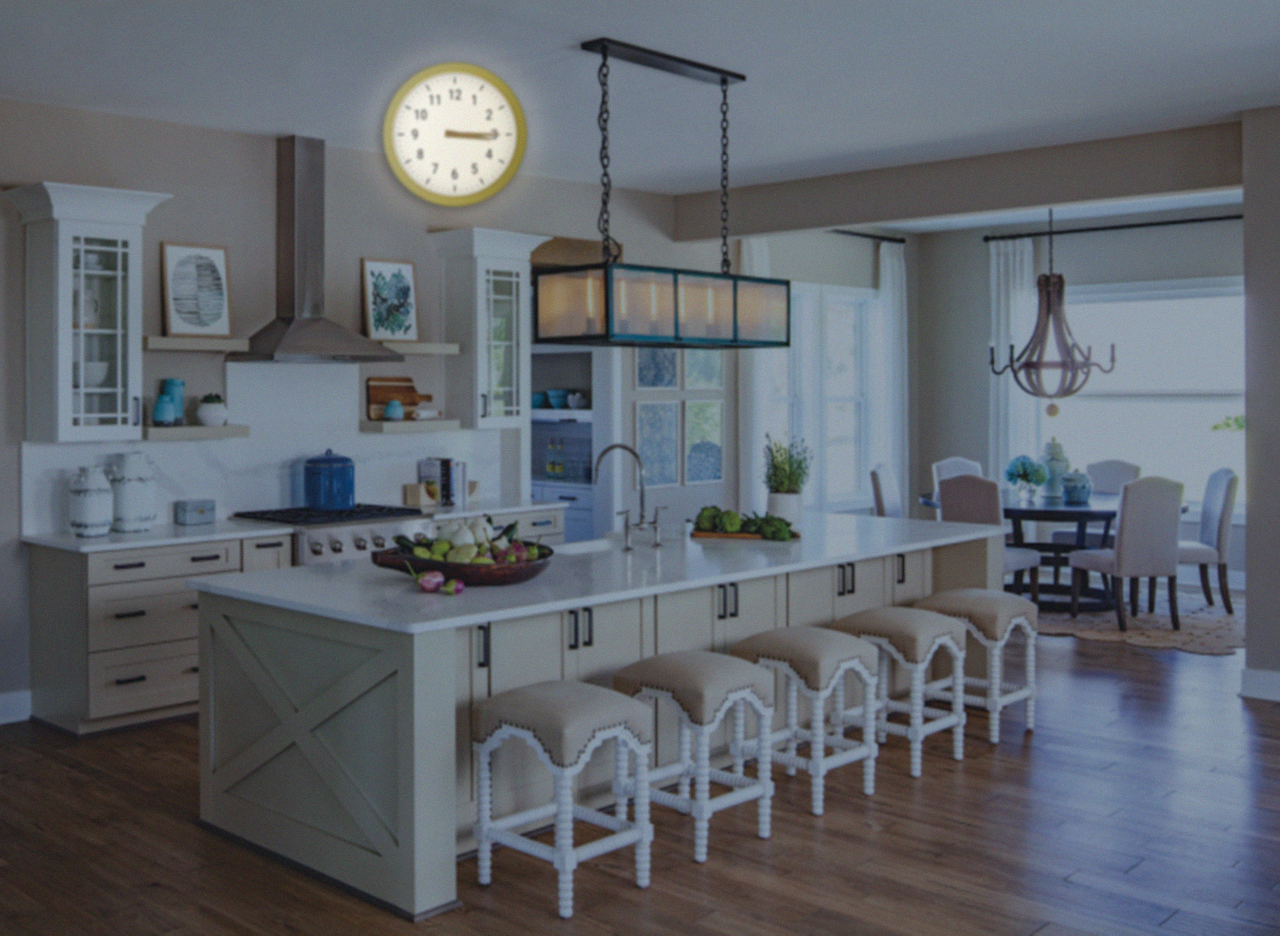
3:15
